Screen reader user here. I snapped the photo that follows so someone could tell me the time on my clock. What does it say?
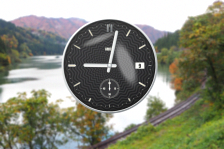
9:02
